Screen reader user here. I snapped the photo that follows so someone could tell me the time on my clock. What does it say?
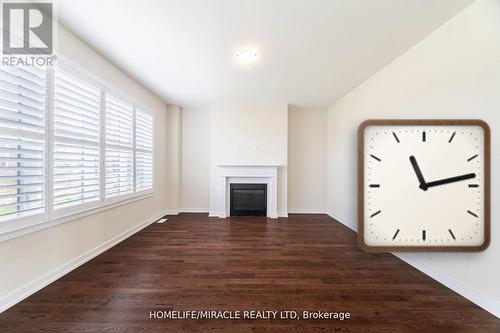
11:13
